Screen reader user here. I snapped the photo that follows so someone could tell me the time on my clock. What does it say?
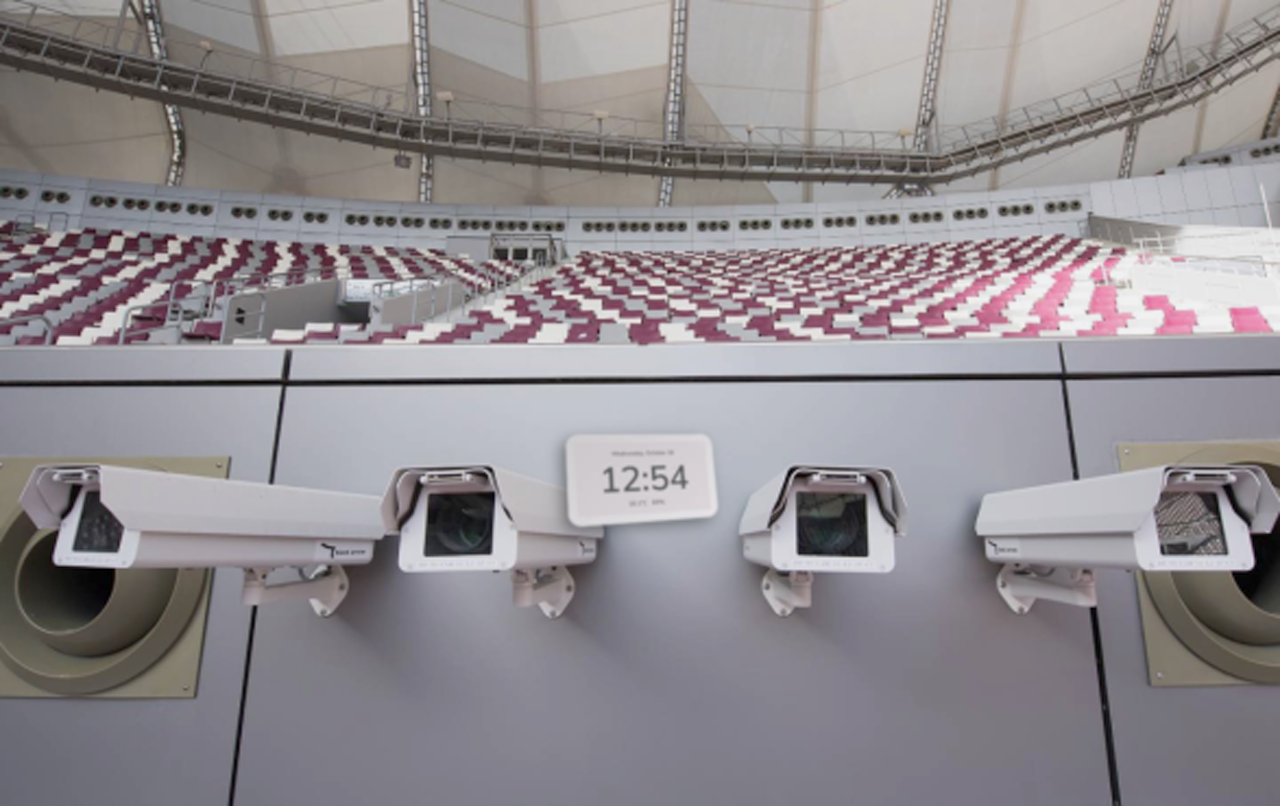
12:54
